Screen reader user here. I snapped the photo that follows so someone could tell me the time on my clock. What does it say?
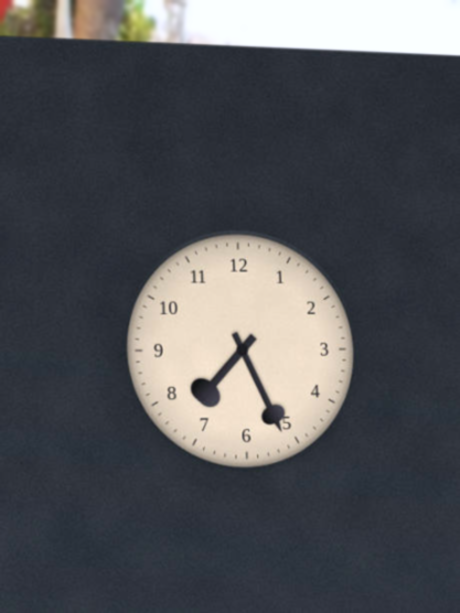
7:26
